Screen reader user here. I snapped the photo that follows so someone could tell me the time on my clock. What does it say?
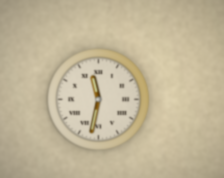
11:32
